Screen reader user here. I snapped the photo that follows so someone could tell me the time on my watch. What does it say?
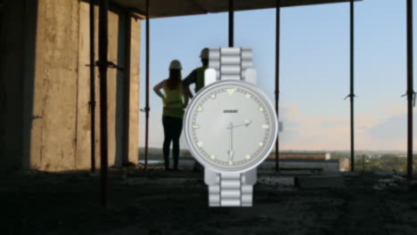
2:30
